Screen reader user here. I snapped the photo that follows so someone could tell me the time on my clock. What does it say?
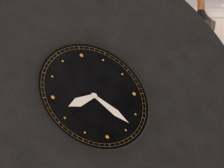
8:23
